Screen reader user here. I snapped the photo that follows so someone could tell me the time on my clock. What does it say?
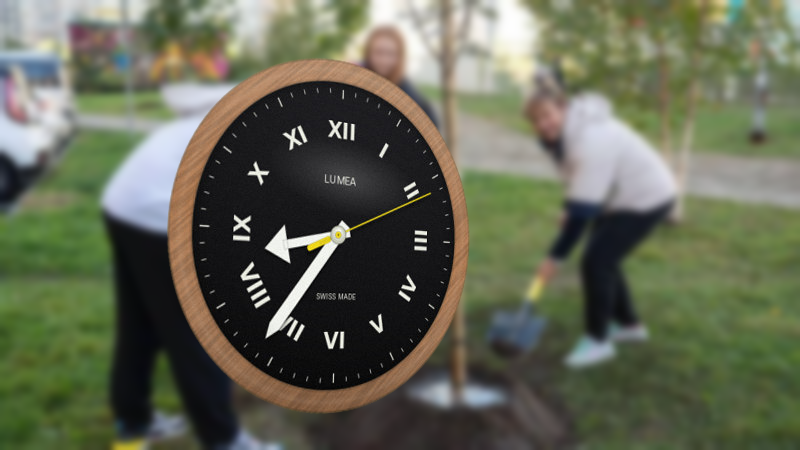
8:36:11
